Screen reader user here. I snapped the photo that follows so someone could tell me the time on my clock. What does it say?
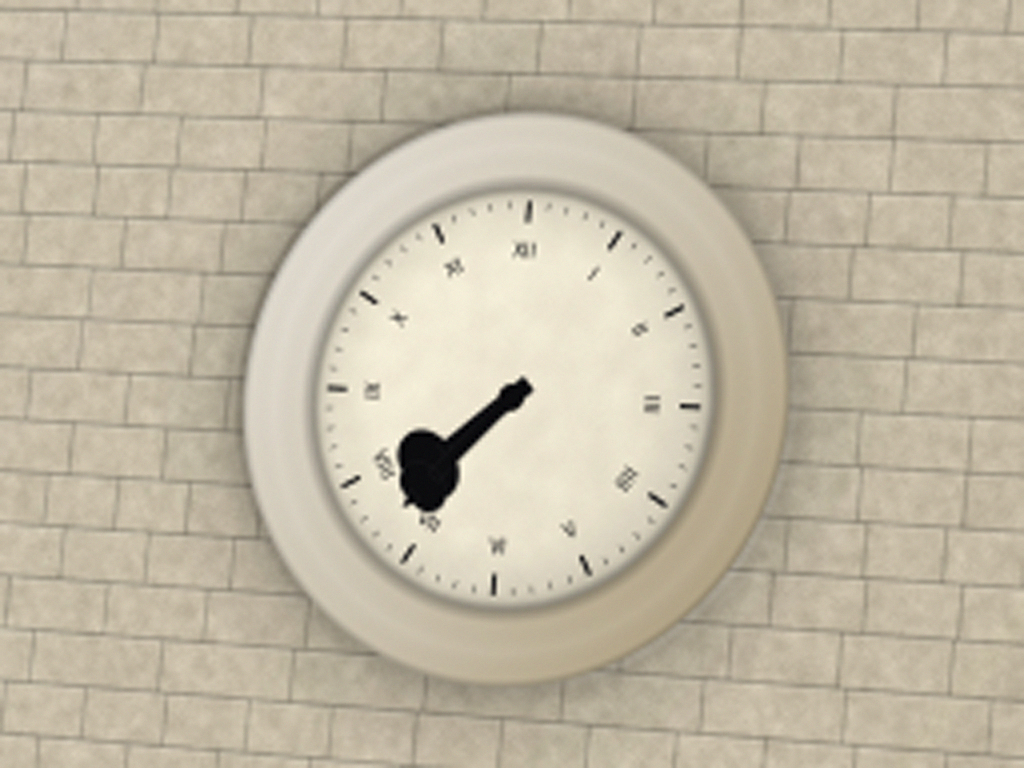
7:37
